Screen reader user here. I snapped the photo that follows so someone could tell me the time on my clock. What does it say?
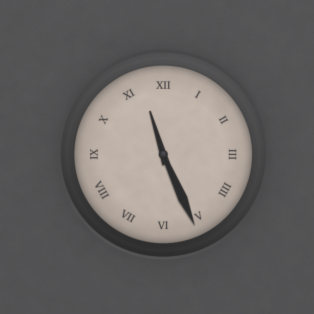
11:26
